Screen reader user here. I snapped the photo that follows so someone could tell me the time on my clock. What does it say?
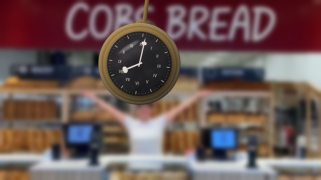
8:01
